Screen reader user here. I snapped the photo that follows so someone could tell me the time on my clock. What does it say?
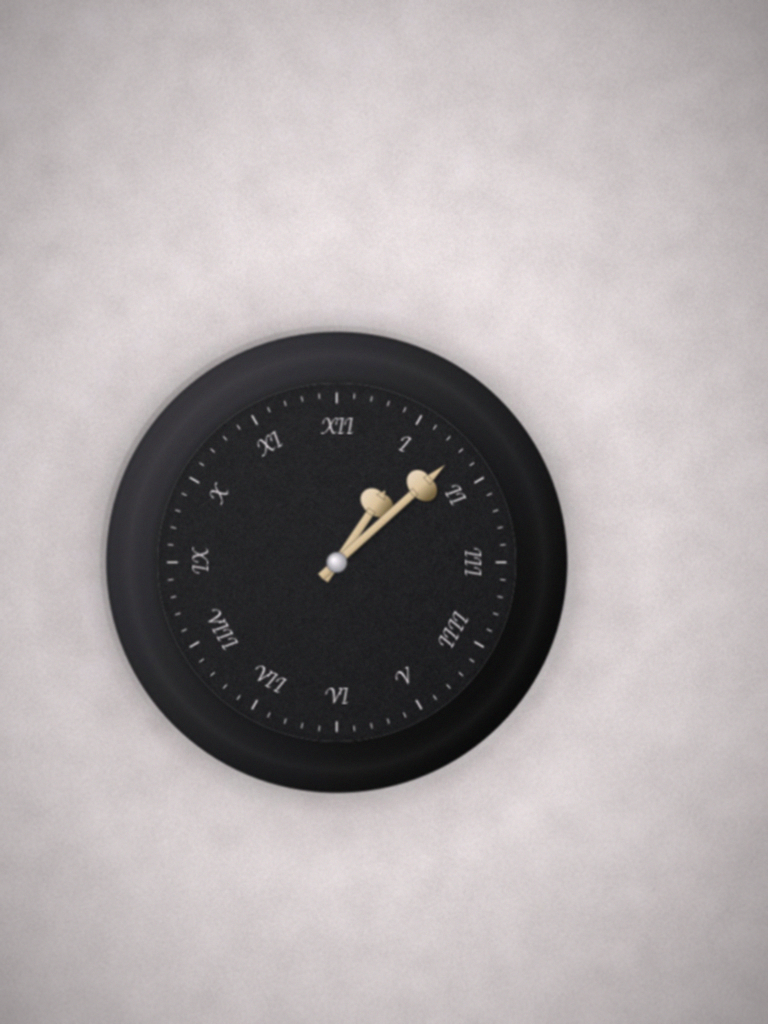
1:08
